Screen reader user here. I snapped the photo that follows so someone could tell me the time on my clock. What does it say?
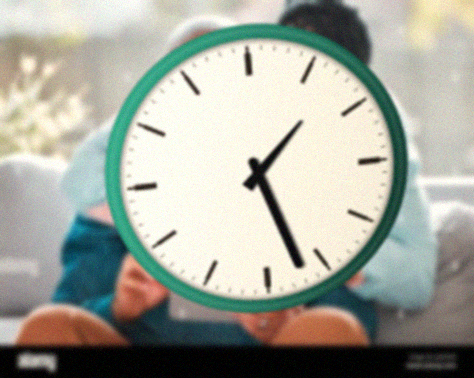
1:27
